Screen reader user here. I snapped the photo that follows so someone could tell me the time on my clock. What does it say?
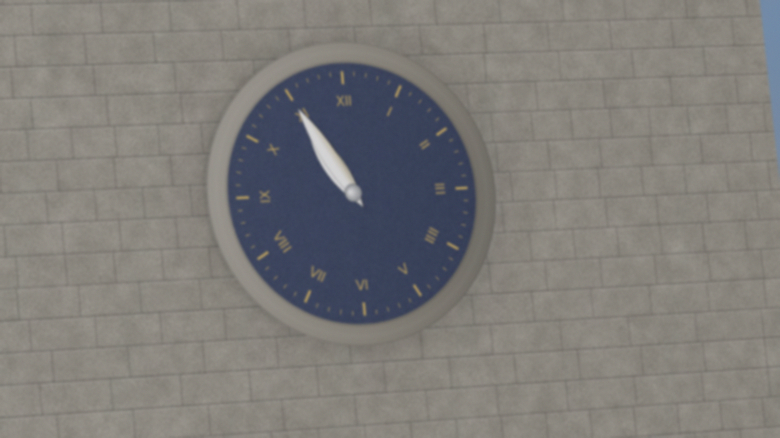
10:55
